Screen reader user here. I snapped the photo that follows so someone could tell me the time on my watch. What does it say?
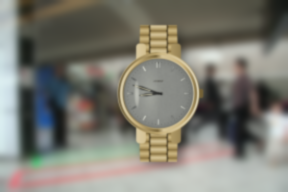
8:48
